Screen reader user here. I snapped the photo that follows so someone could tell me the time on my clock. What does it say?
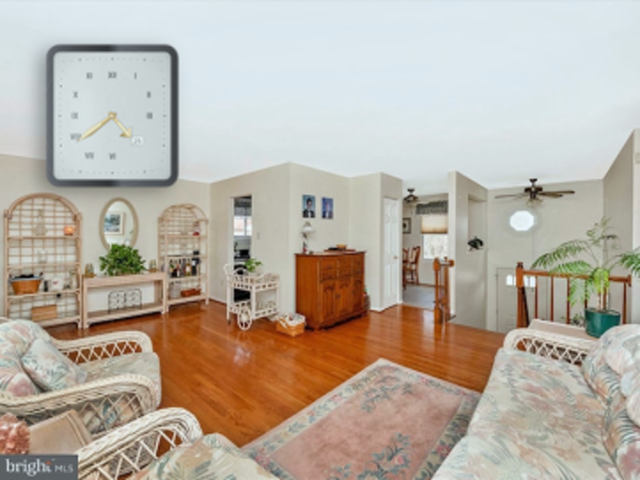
4:39
